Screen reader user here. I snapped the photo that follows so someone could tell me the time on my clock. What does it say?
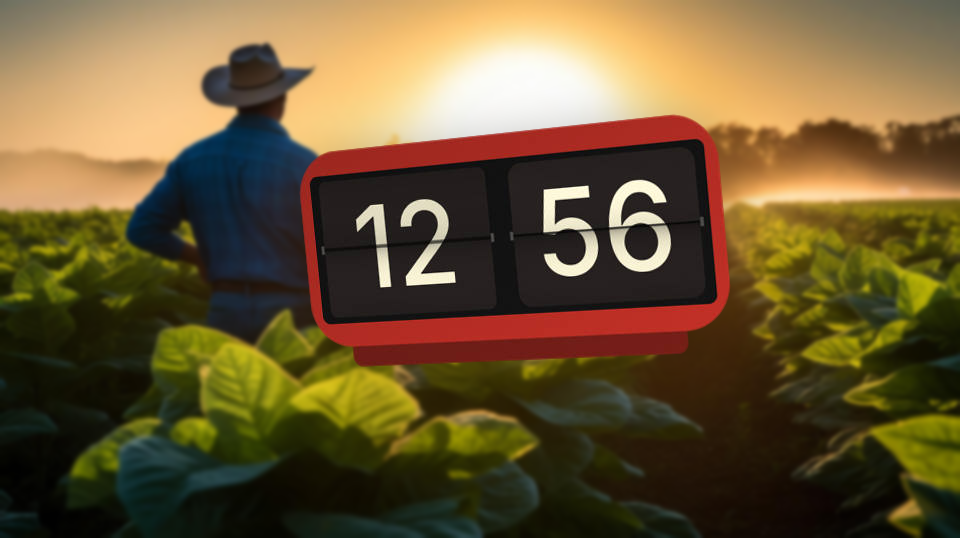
12:56
